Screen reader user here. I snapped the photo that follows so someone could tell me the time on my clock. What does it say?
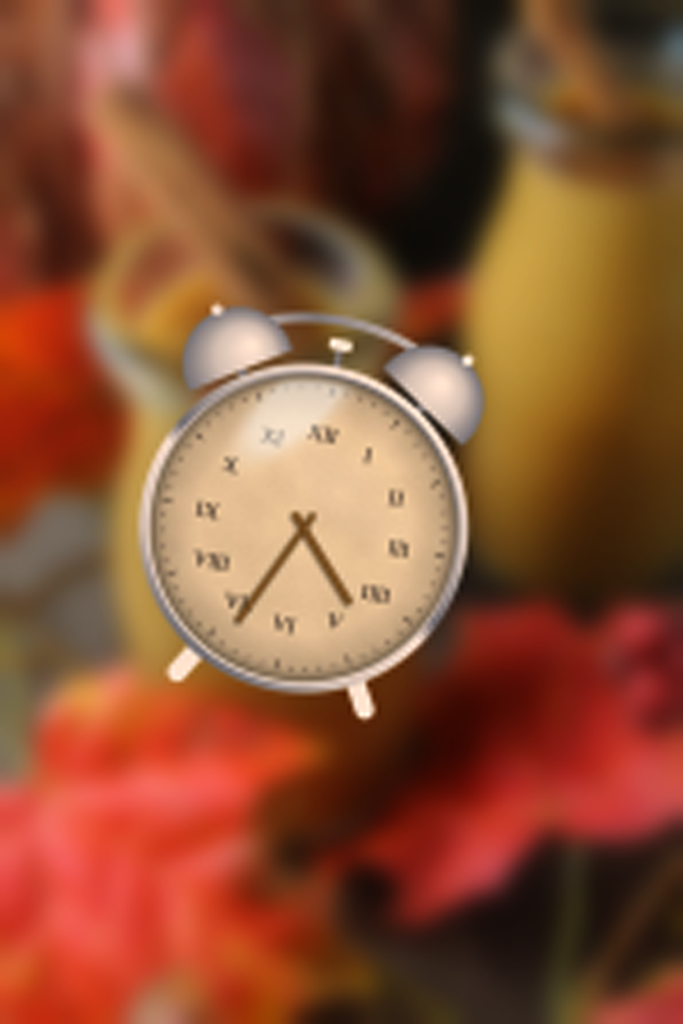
4:34
